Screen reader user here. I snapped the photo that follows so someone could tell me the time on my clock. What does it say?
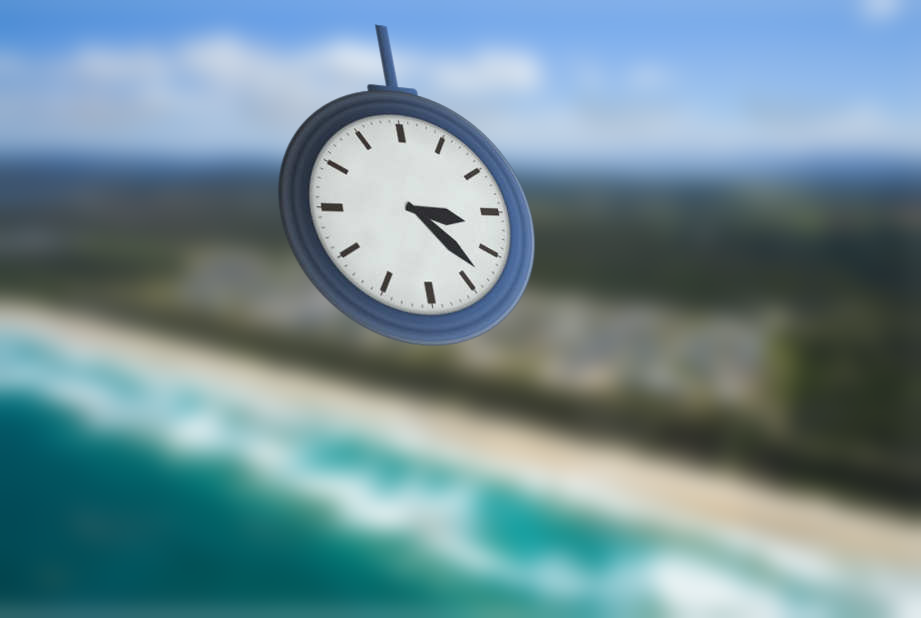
3:23
